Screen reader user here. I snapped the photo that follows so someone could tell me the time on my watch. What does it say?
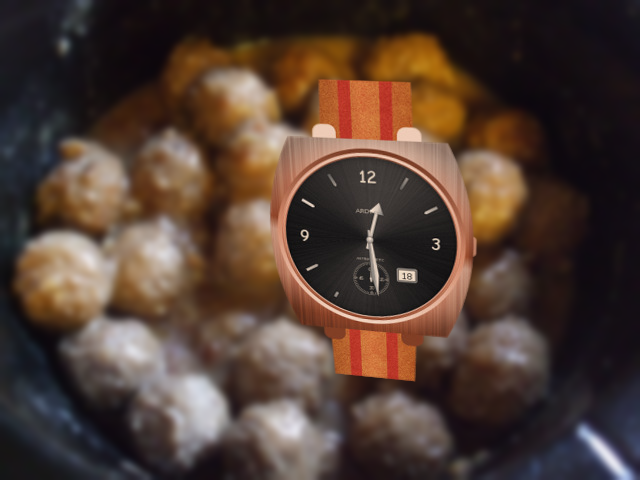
12:29
